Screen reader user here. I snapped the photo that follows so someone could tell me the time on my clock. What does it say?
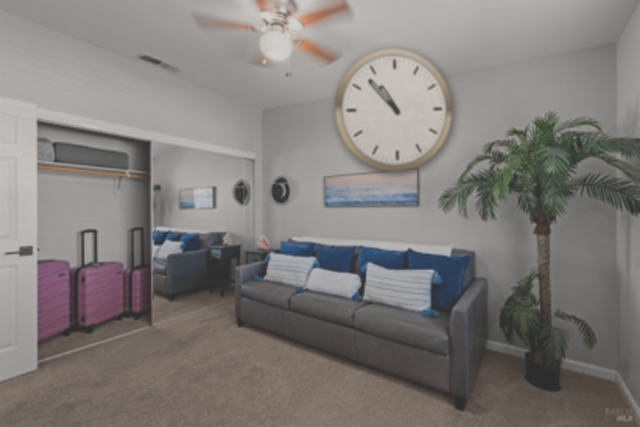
10:53
